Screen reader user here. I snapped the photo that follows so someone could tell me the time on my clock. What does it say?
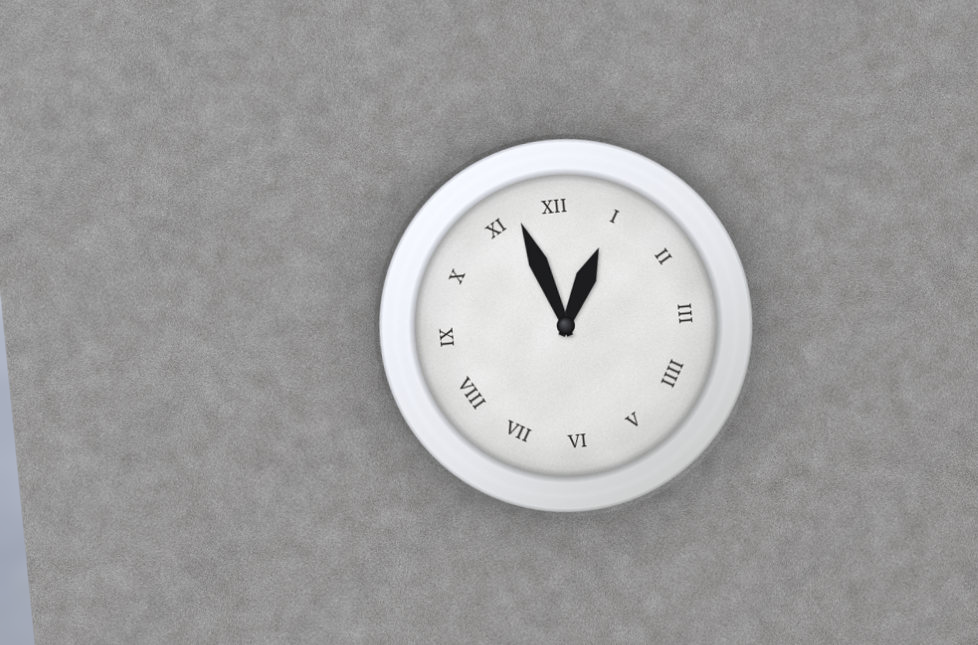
12:57
